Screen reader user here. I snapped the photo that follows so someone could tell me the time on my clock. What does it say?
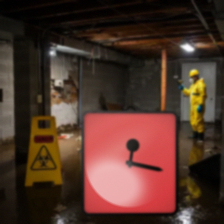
12:17
